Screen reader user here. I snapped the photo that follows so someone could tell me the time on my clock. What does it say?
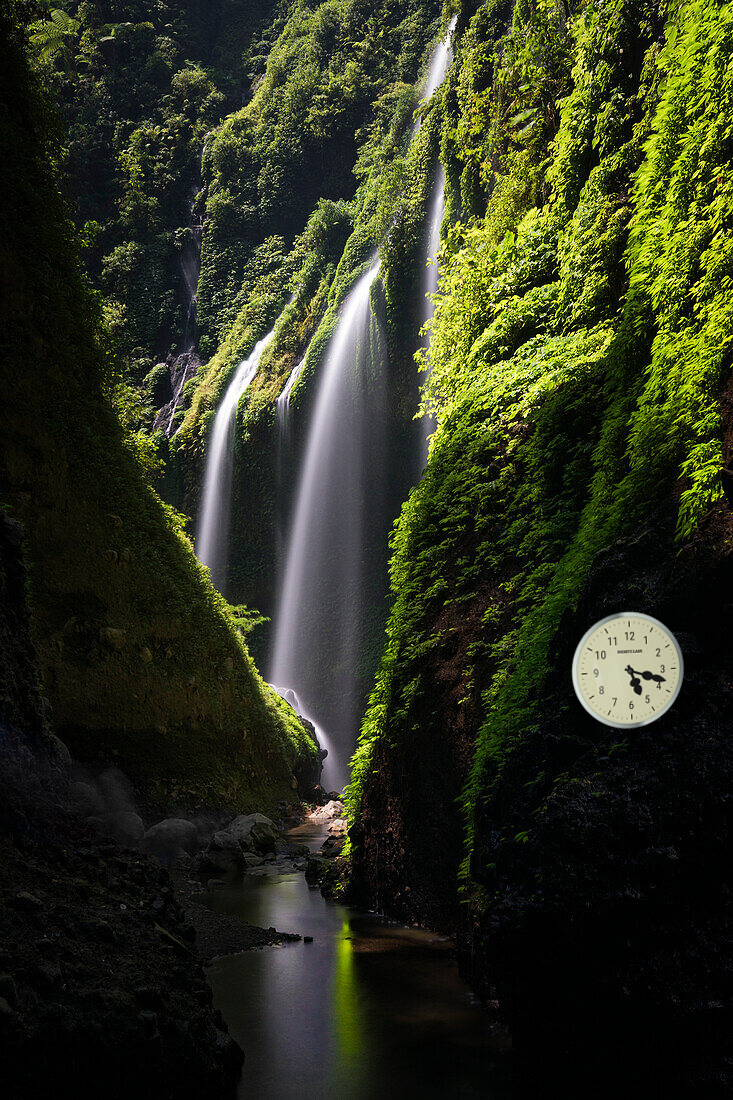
5:18
